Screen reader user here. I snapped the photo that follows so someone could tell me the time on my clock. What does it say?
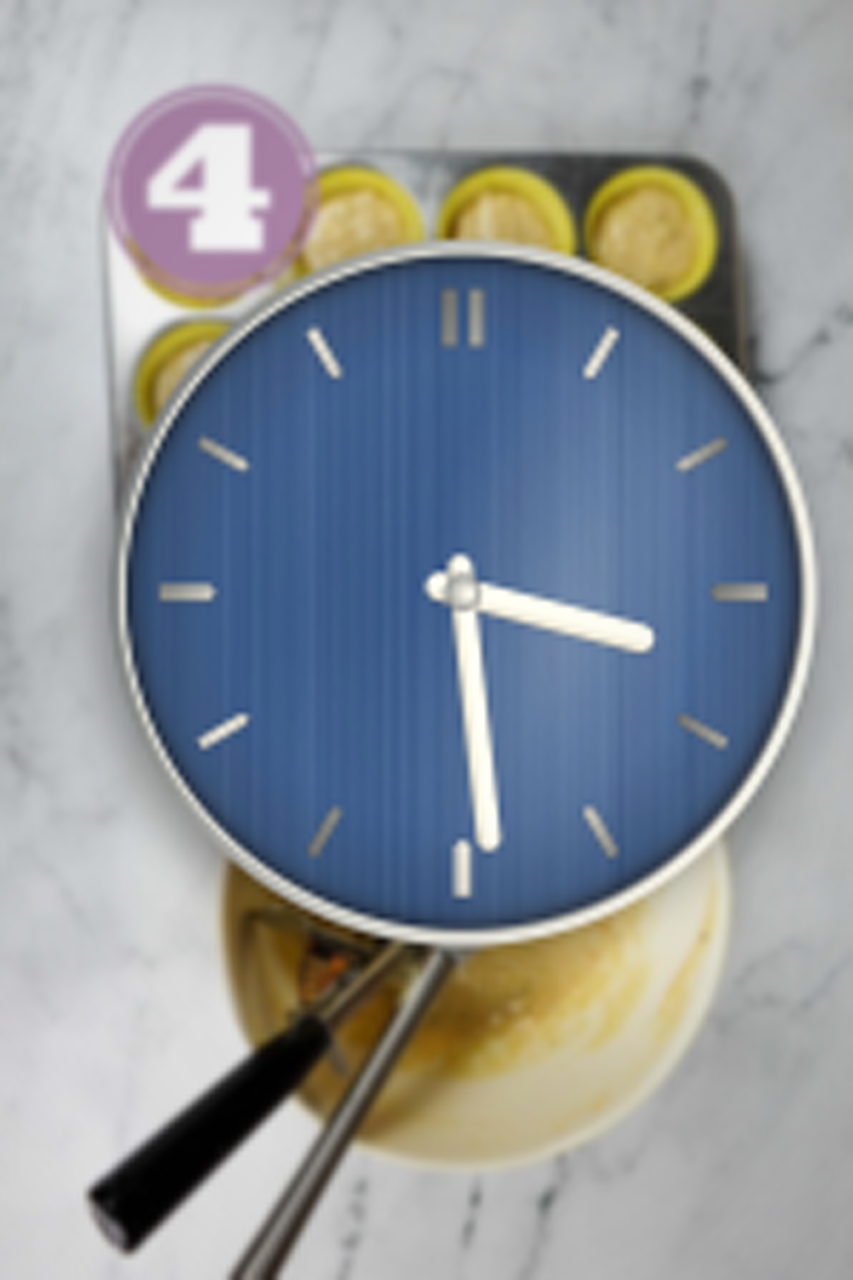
3:29
